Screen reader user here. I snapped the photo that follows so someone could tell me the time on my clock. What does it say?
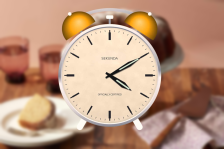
4:10
